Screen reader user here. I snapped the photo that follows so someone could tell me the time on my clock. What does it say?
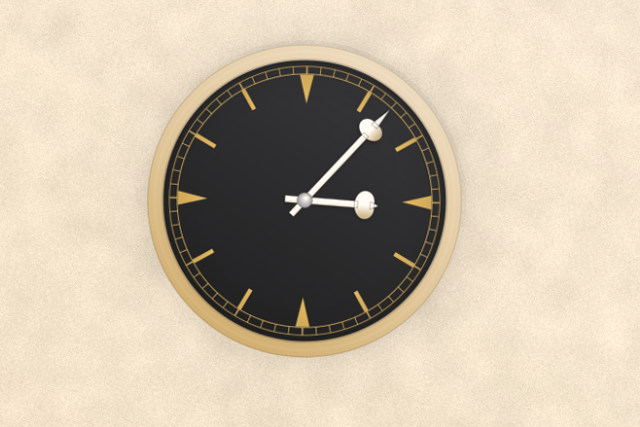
3:07
